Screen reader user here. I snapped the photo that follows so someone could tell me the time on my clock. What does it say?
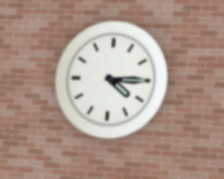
4:15
